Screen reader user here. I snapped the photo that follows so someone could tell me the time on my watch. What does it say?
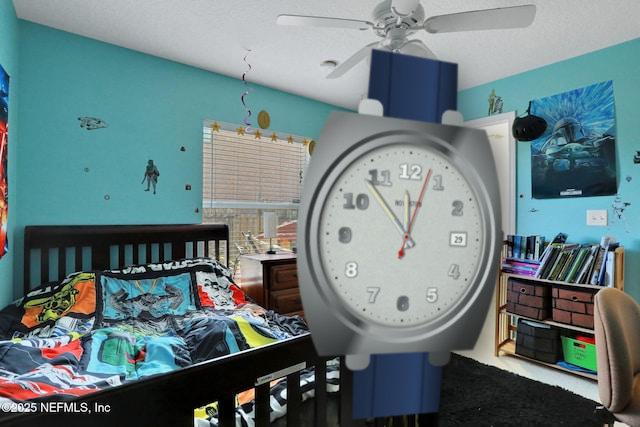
11:53:03
